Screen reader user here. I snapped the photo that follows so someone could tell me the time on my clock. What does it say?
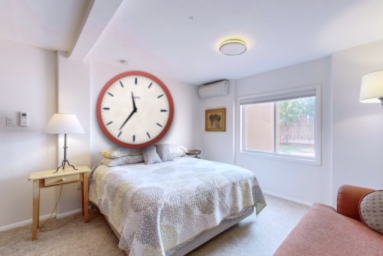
11:36
